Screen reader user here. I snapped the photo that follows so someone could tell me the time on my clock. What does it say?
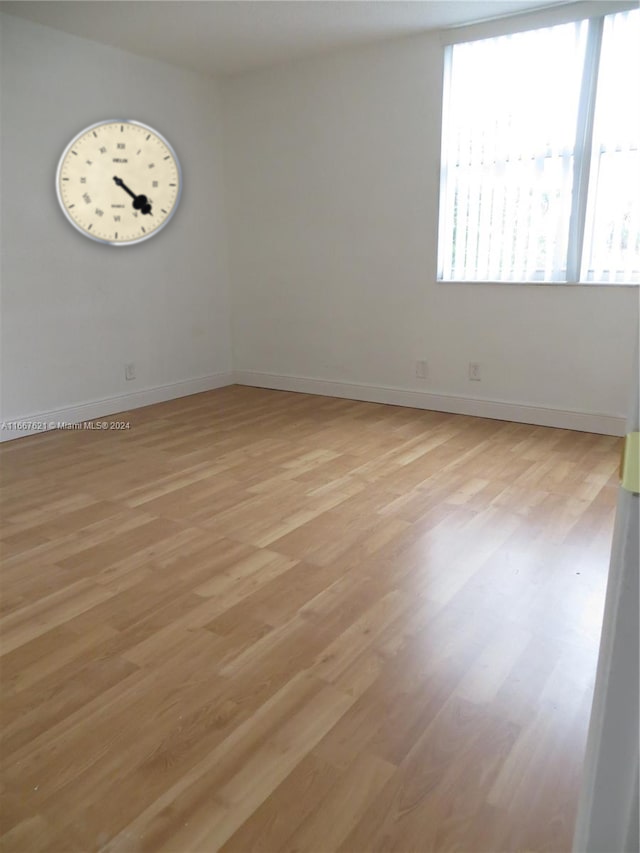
4:22
